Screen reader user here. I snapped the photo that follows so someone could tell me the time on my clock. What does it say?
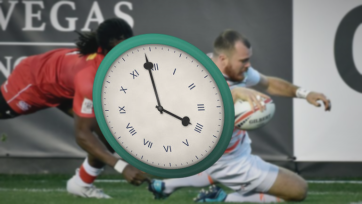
3:59
